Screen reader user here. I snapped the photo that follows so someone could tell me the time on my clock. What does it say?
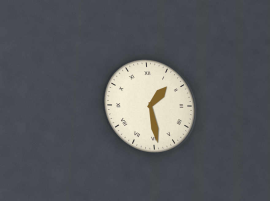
1:29
